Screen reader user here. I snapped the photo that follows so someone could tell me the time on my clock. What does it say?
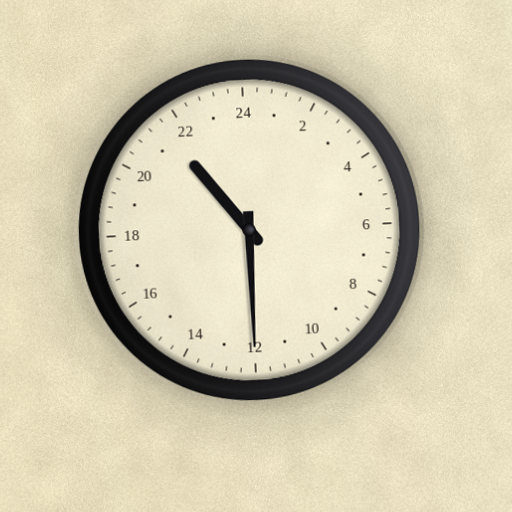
21:30
